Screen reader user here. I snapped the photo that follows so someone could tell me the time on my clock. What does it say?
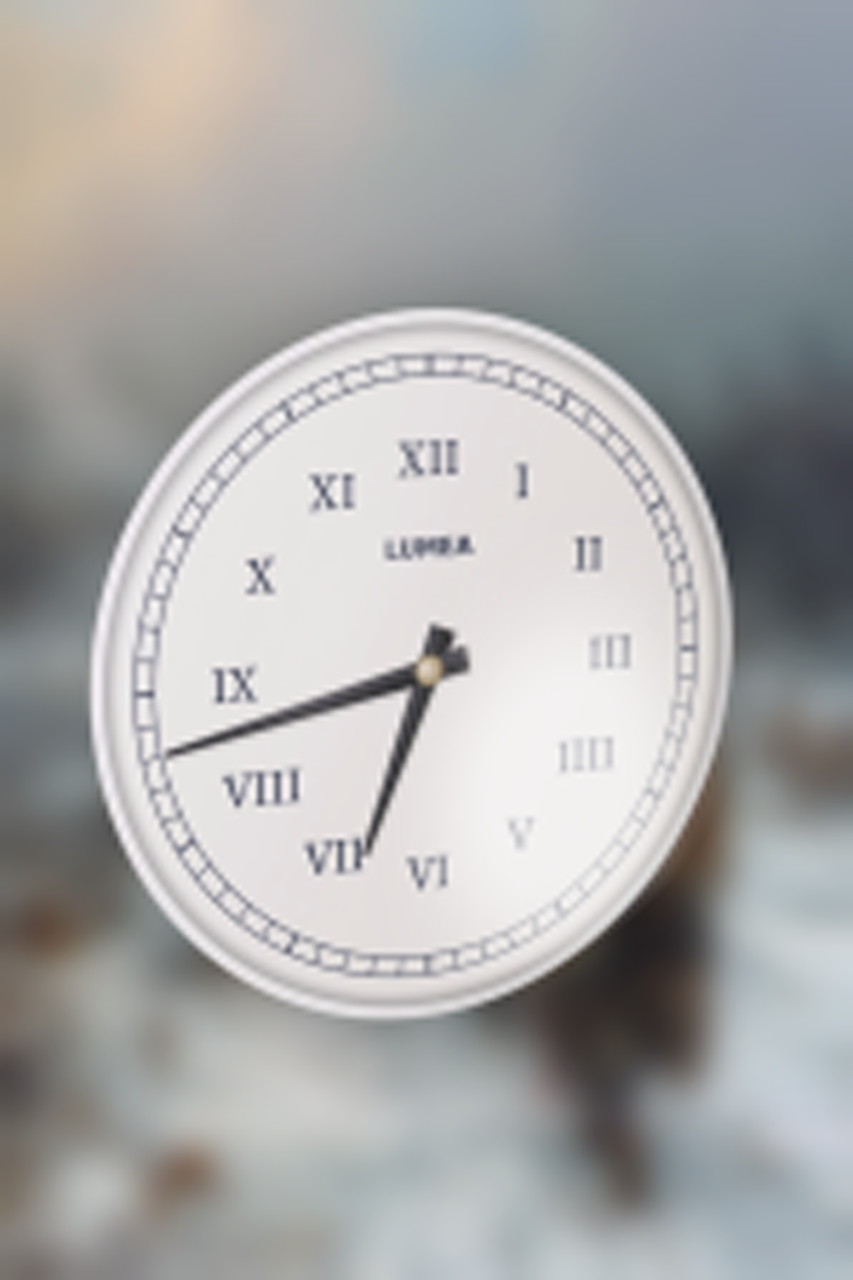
6:43
